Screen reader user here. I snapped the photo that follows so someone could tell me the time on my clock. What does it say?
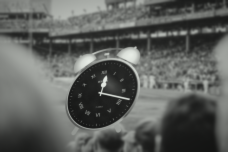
12:18
